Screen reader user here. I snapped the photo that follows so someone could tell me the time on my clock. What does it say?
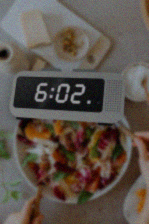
6:02
